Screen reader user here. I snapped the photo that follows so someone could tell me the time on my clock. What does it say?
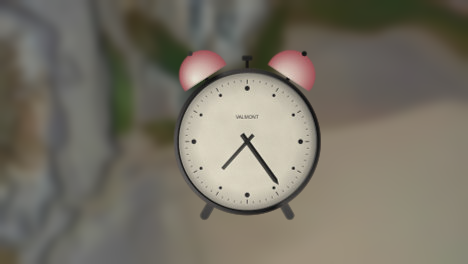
7:24
